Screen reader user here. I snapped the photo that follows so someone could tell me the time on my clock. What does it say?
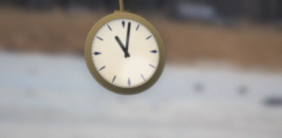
11:02
